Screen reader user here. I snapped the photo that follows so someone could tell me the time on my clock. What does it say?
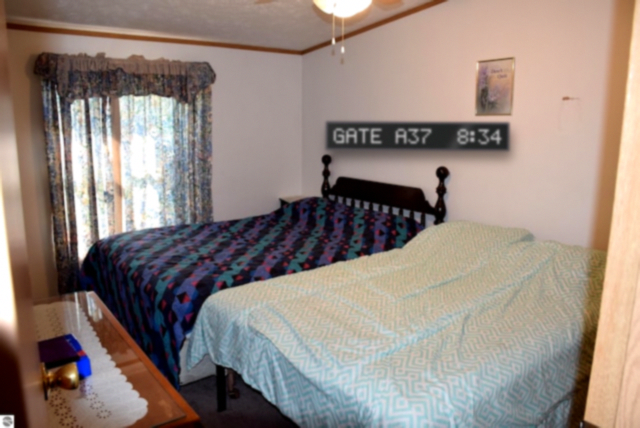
8:34
